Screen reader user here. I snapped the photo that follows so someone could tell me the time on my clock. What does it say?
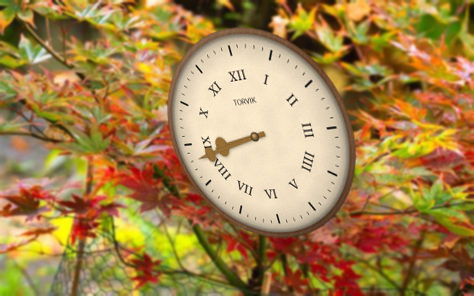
8:43
